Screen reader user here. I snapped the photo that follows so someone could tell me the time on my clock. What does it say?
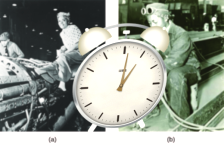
1:01
